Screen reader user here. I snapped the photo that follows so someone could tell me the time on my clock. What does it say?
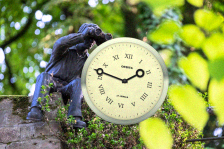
1:47
